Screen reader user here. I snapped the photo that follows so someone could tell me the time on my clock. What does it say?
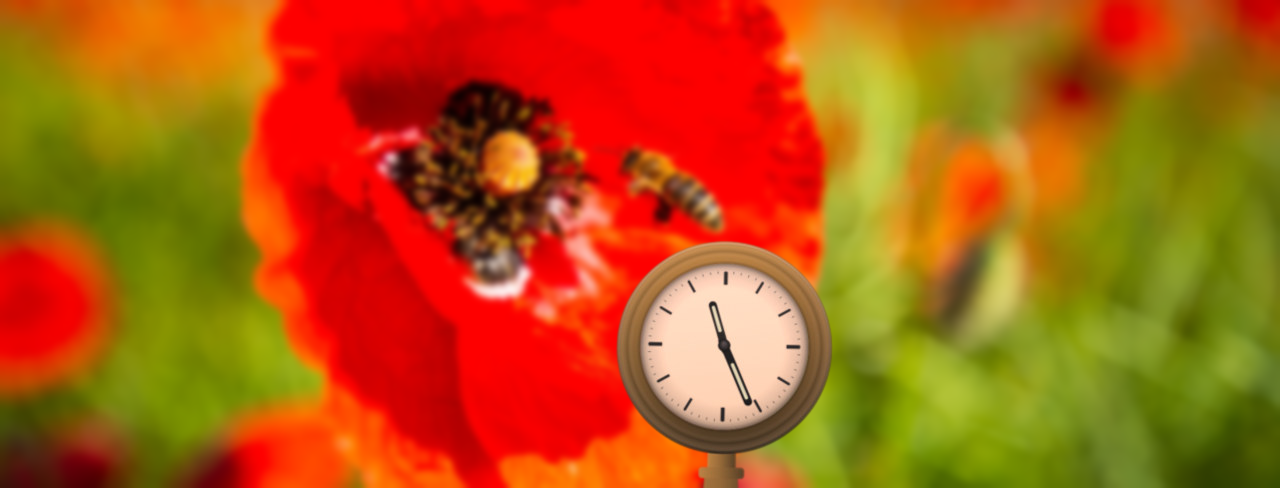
11:26
